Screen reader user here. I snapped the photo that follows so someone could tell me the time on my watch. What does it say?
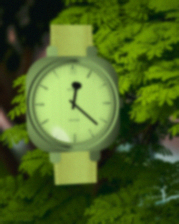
12:22
